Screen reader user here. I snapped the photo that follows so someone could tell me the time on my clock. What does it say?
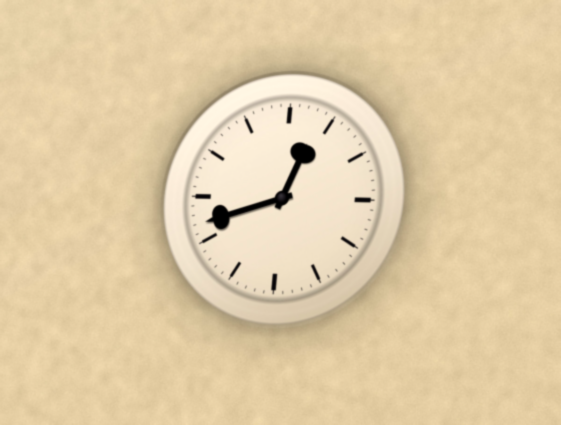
12:42
